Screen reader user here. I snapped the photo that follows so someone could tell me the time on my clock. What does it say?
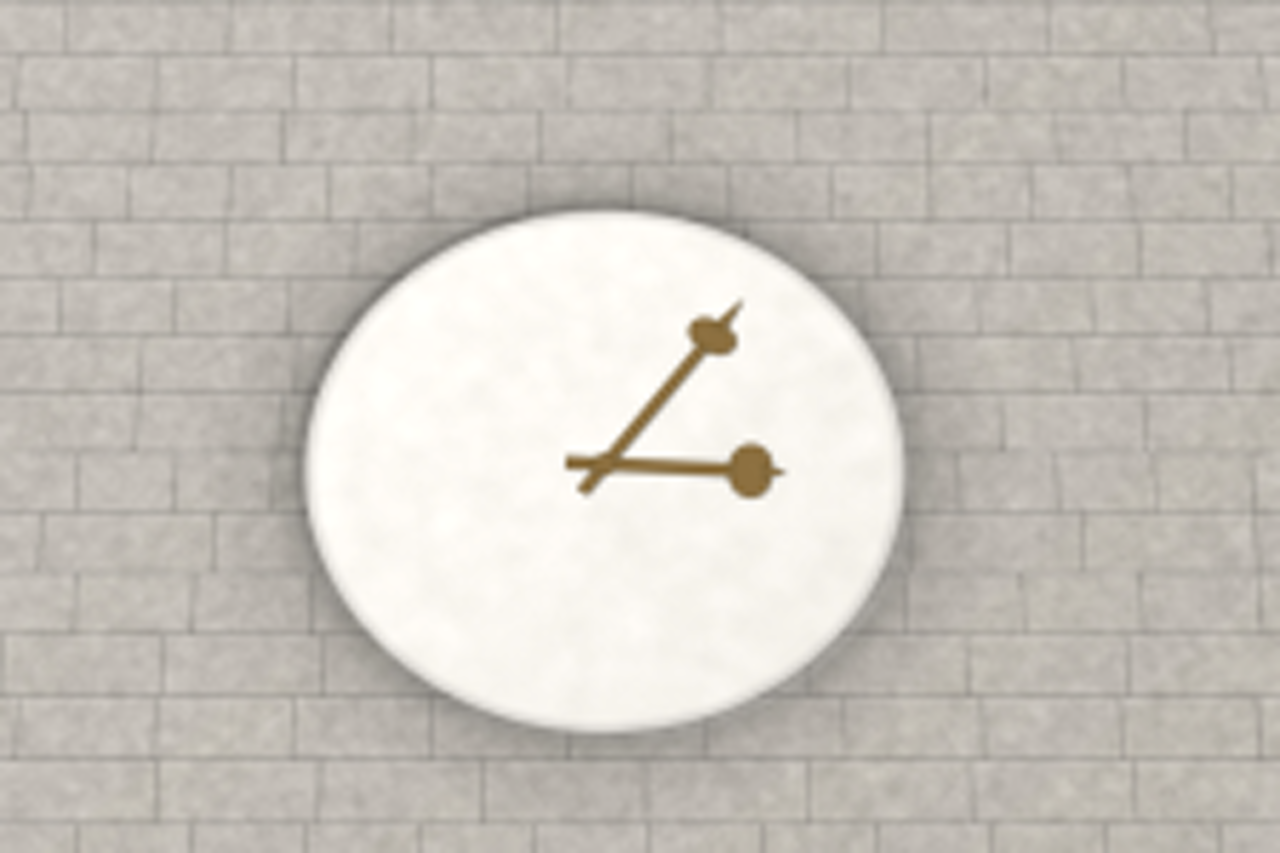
3:06
